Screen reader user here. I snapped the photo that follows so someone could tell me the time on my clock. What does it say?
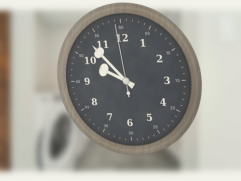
9:52:59
